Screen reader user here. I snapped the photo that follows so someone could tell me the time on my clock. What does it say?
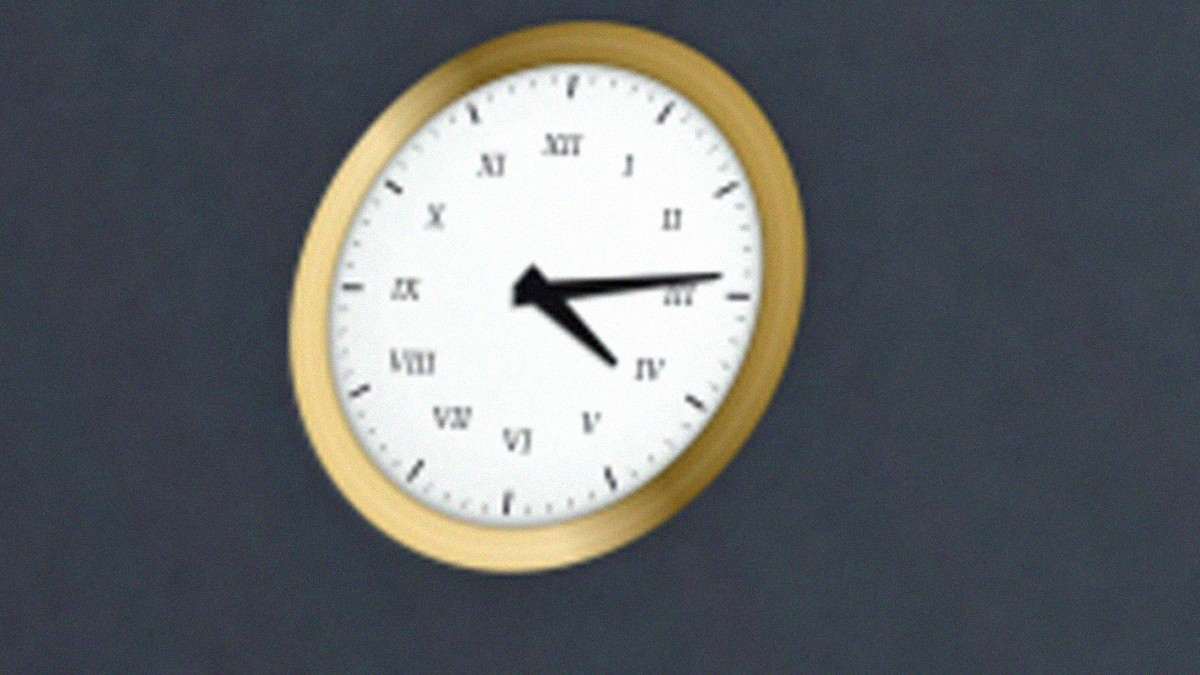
4:14
